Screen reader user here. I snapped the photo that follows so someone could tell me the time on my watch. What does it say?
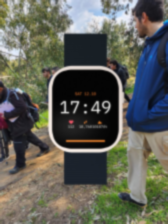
17:49
